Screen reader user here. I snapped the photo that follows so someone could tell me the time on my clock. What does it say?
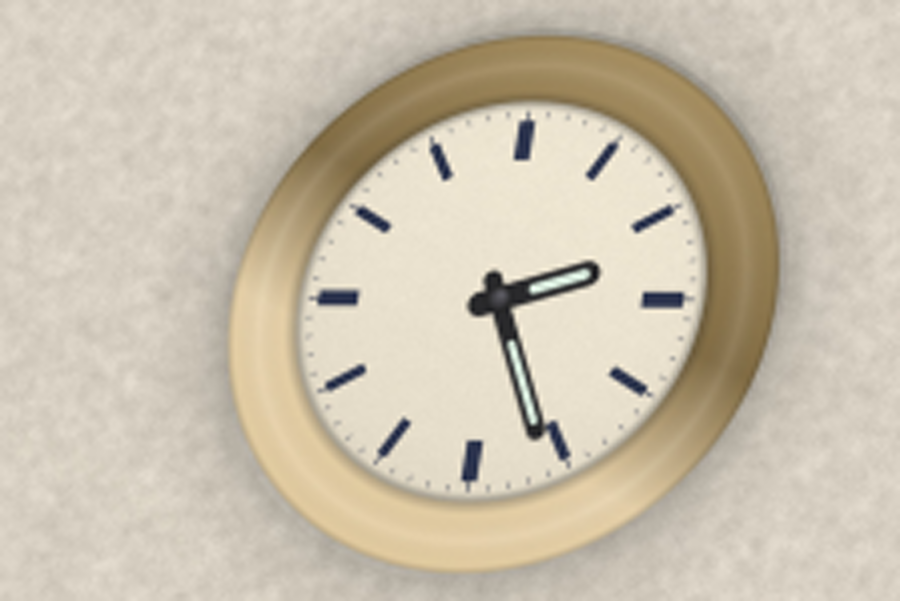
2:26
